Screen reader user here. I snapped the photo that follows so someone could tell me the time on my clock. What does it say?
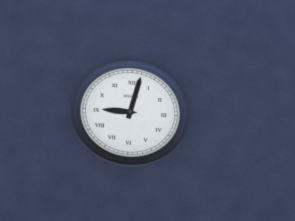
9:02
